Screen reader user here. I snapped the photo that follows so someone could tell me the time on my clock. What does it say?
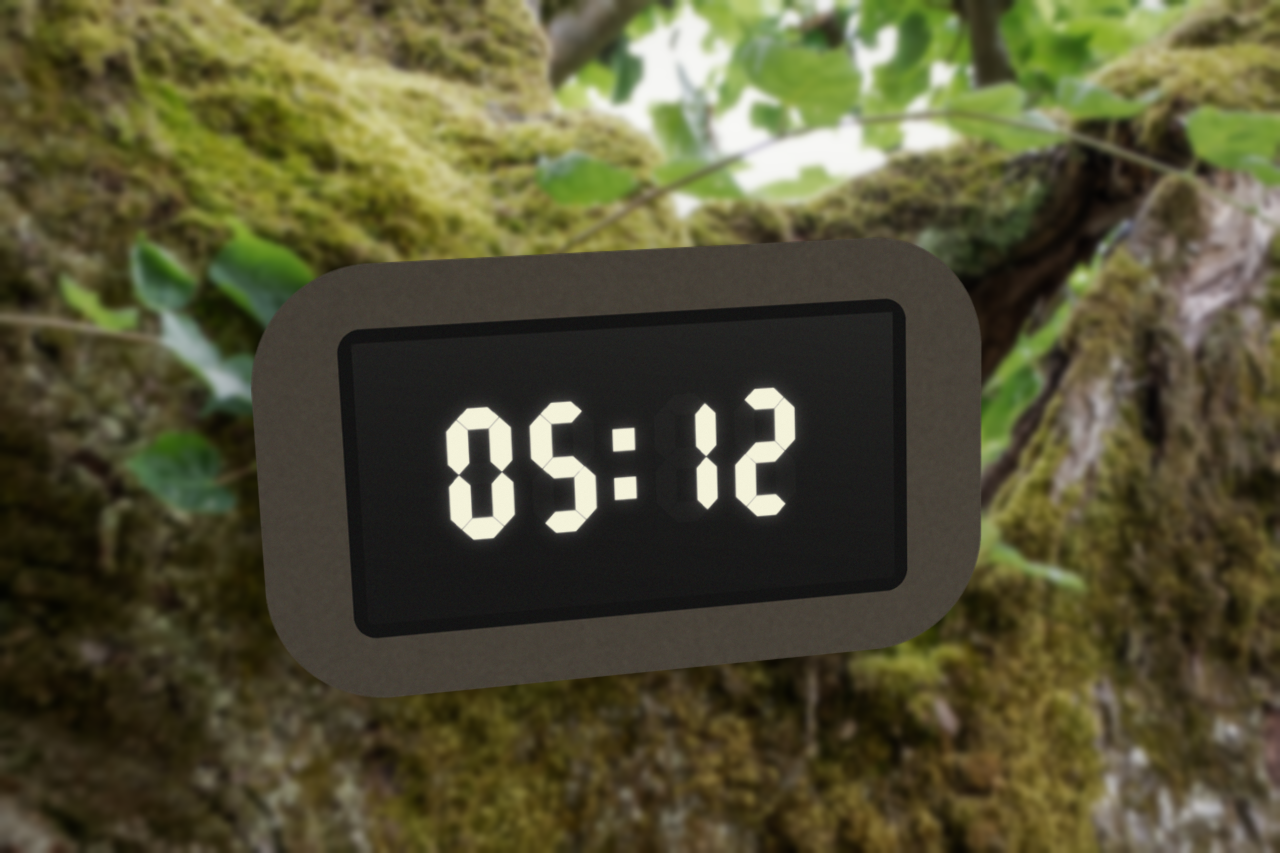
5:12
